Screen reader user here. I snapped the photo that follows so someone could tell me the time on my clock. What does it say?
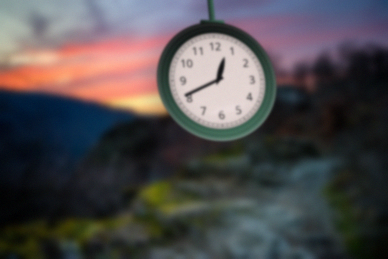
12:41
